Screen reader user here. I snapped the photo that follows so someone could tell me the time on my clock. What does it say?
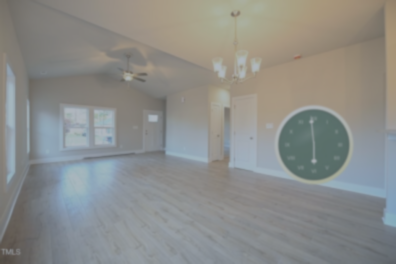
5:59
